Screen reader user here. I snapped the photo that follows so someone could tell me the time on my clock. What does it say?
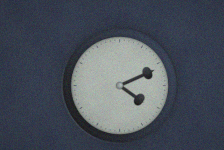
4:11
